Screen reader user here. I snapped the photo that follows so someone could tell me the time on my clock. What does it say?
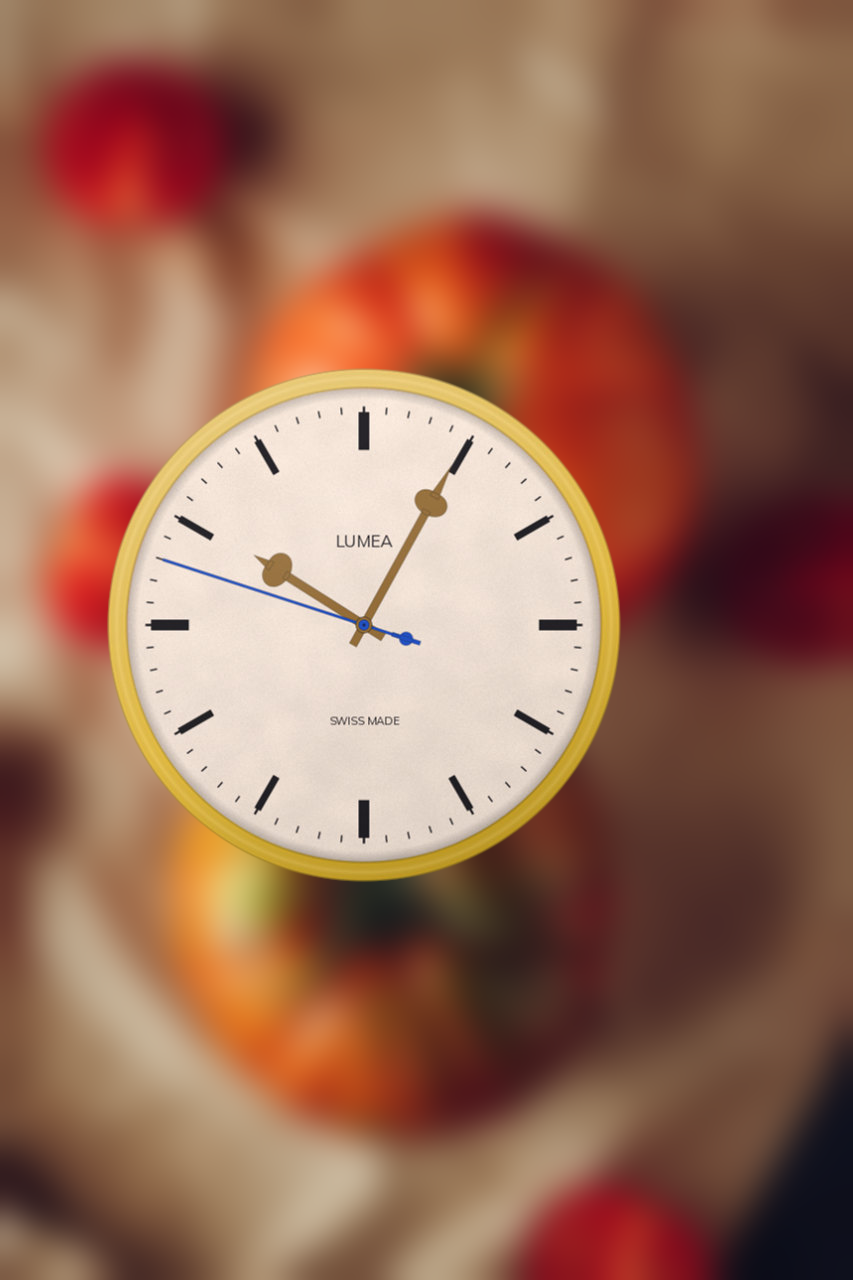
10:04:48
